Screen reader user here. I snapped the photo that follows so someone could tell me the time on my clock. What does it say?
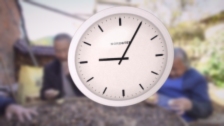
9:05
